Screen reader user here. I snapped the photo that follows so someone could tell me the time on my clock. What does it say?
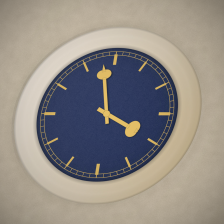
3:58
